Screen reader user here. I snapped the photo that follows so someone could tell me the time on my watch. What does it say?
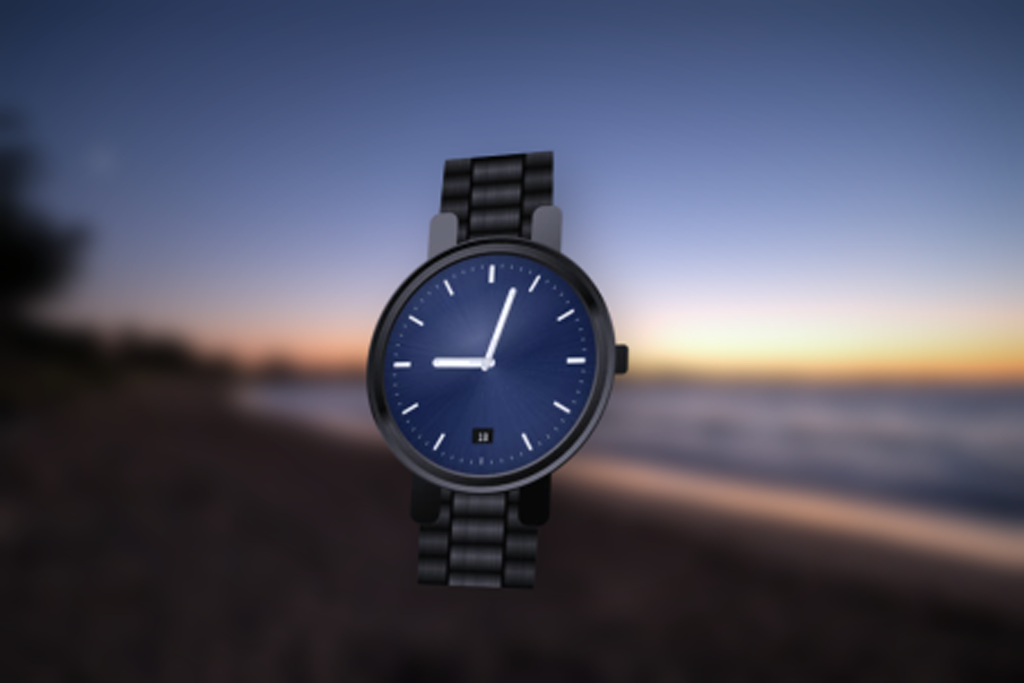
9:03
